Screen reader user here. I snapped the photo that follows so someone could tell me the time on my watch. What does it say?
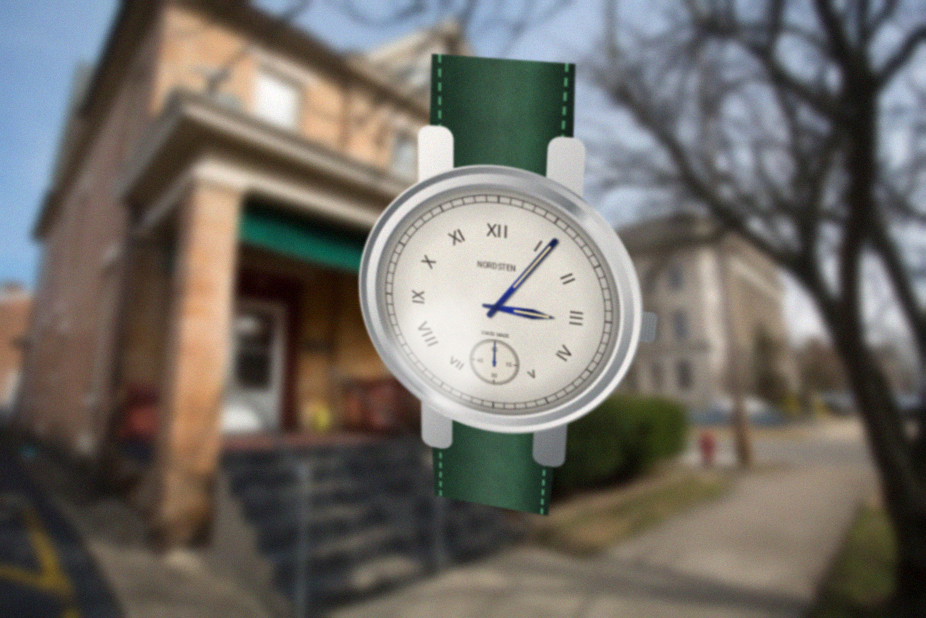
3:06
